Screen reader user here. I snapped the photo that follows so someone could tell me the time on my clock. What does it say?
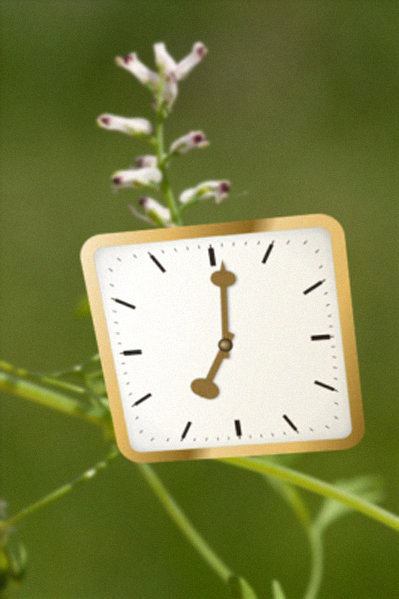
7:01
